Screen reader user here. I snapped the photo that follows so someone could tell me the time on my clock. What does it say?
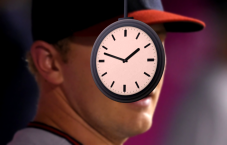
1:48
